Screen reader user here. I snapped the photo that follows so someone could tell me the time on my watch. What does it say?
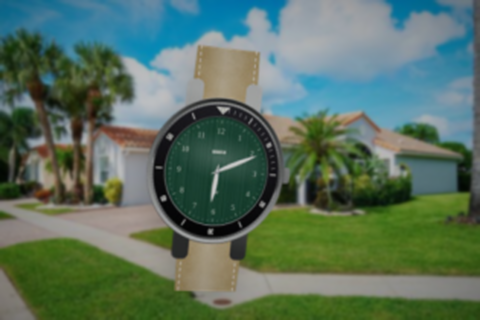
6:11
